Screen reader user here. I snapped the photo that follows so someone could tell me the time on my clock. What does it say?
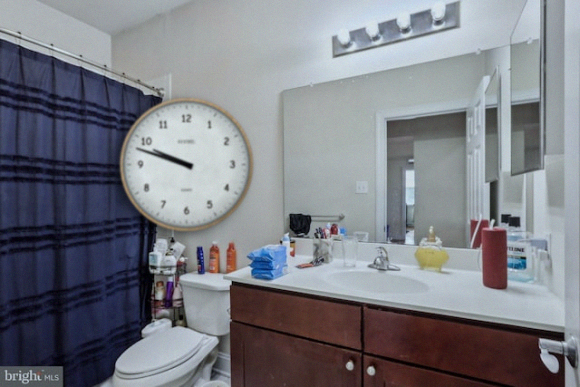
9:48
